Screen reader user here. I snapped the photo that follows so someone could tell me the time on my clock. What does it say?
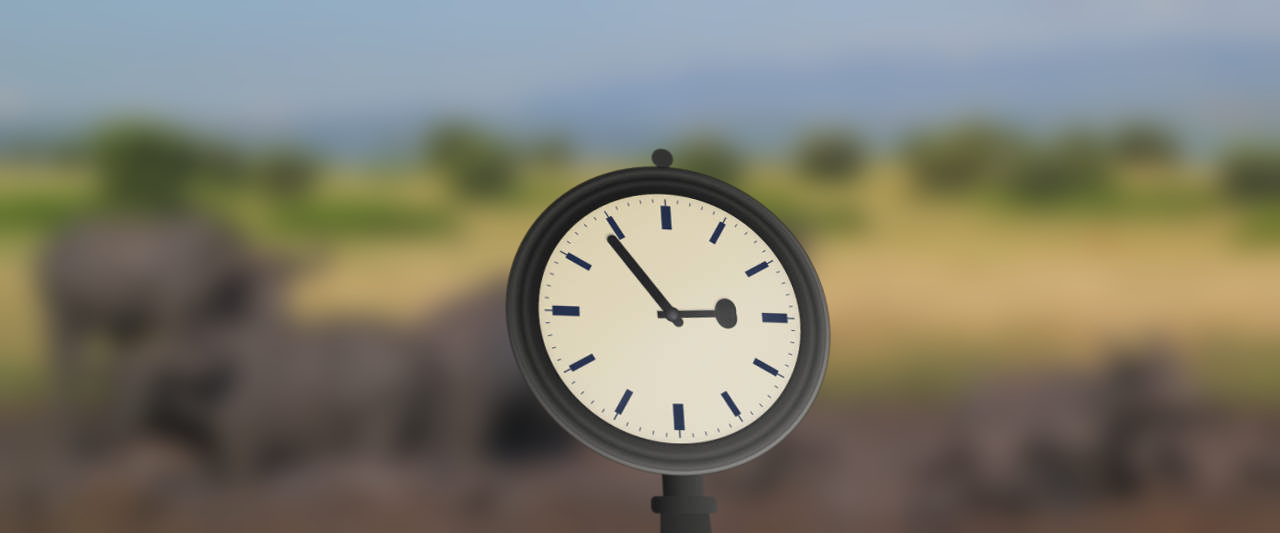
2:54
